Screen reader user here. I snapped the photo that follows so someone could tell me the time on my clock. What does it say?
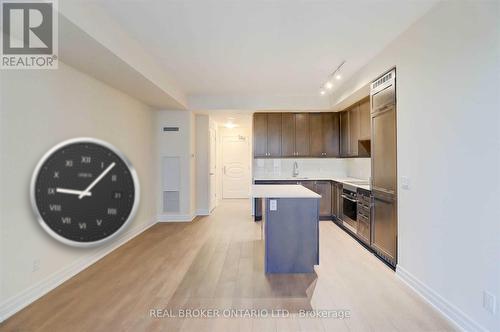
9:07
